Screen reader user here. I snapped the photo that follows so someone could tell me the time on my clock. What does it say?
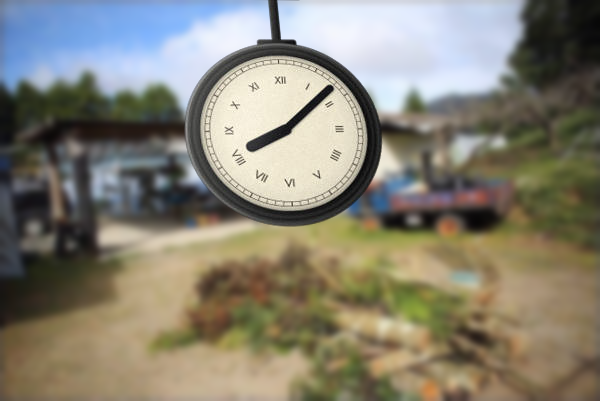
8:08
